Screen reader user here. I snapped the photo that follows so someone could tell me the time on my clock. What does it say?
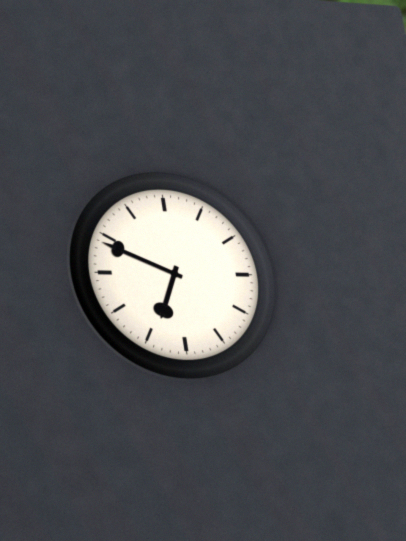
6:49
